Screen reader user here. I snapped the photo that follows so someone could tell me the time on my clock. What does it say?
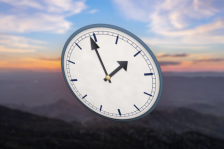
1:59
